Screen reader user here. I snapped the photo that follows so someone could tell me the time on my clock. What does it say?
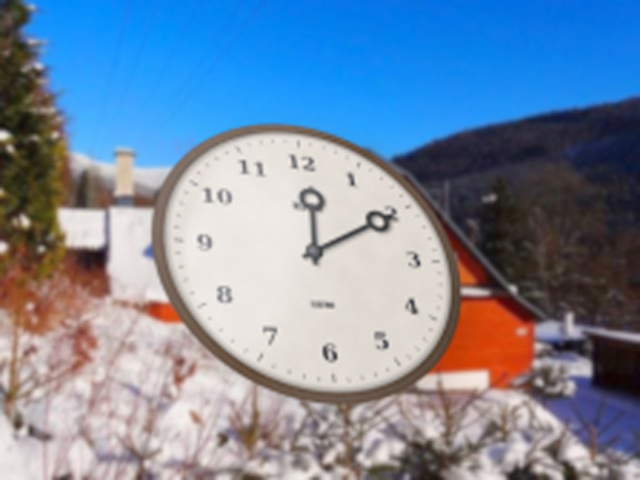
12:10
